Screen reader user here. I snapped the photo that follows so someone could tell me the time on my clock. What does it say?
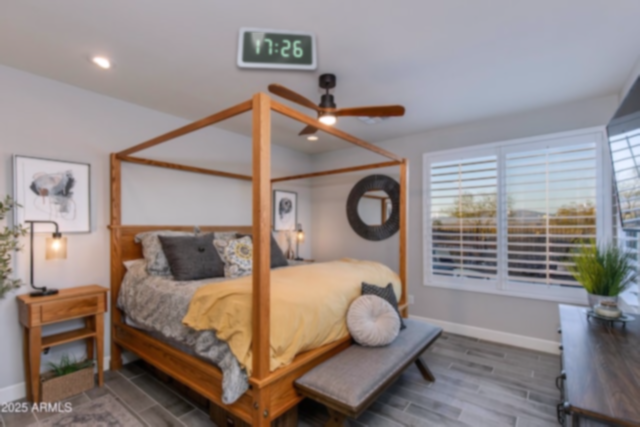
17:26
